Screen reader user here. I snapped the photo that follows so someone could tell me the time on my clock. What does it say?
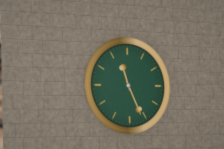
11:26
